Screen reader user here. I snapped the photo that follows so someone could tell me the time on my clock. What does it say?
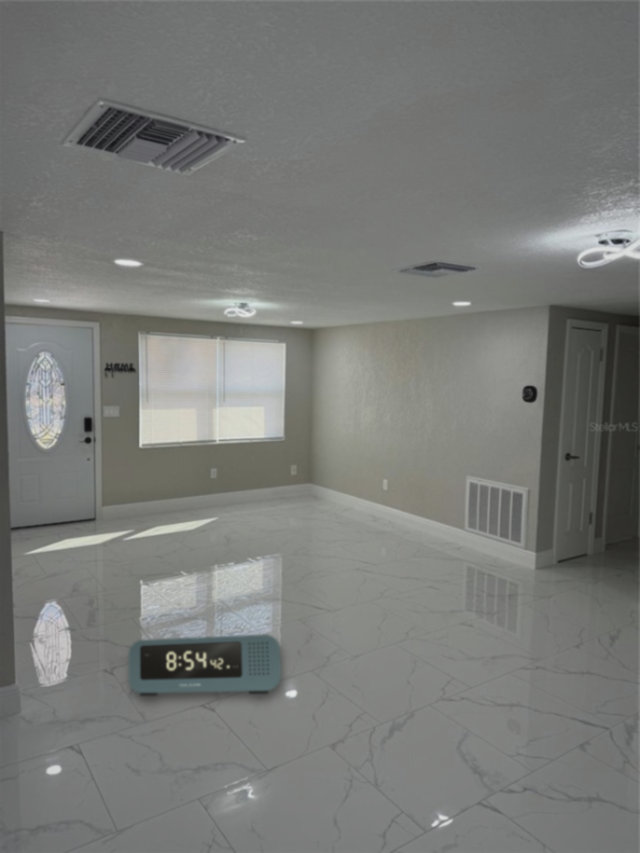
8:54
